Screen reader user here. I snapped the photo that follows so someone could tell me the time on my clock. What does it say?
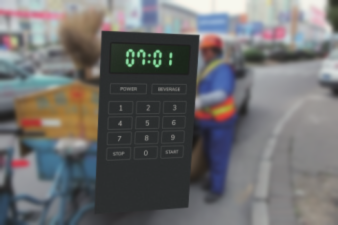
7:01
